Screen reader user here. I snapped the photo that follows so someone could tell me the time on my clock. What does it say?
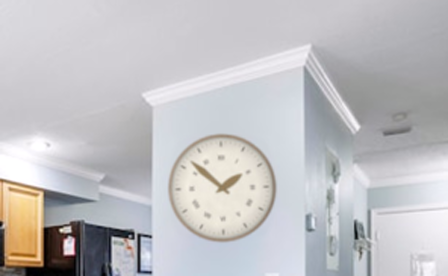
1:52
